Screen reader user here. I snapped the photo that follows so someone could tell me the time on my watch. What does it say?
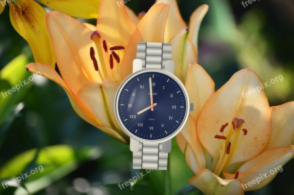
7:59
